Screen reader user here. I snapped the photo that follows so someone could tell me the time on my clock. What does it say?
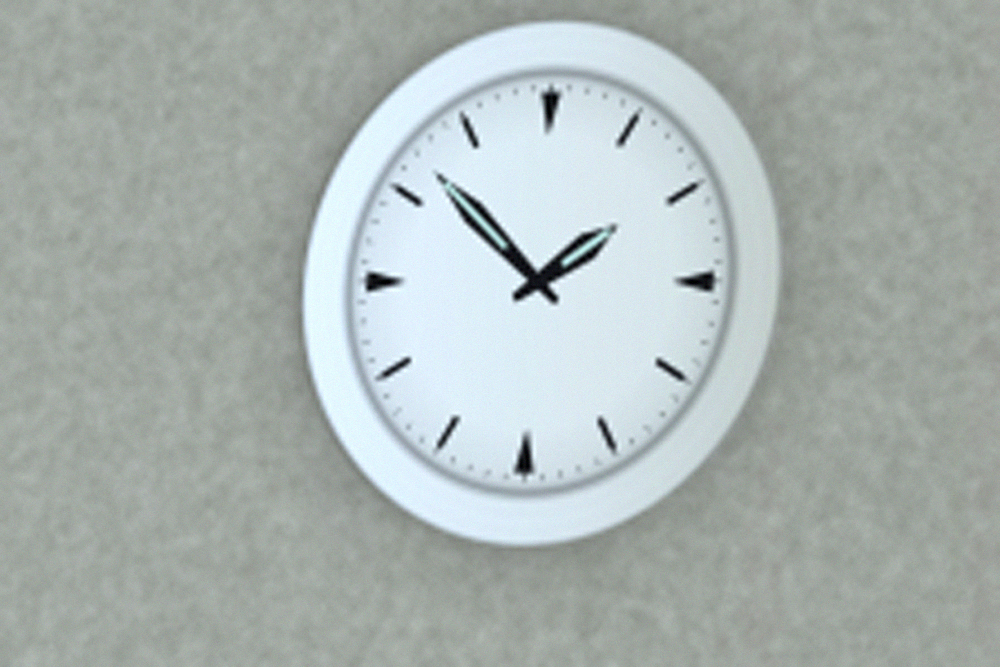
1:52
